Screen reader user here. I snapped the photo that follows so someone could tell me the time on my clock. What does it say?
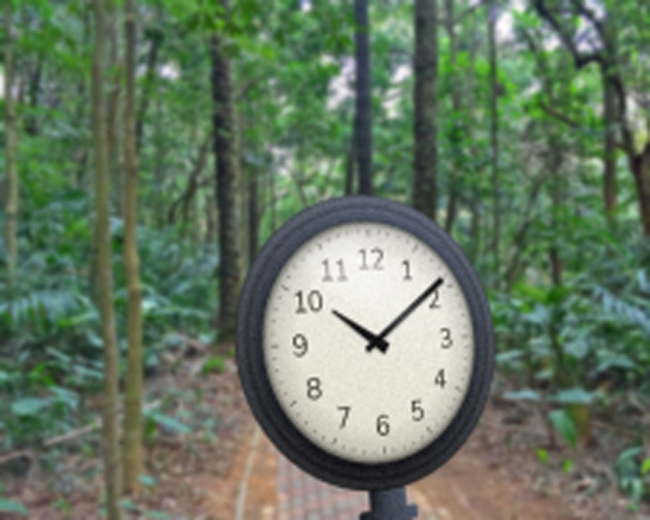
10:09
